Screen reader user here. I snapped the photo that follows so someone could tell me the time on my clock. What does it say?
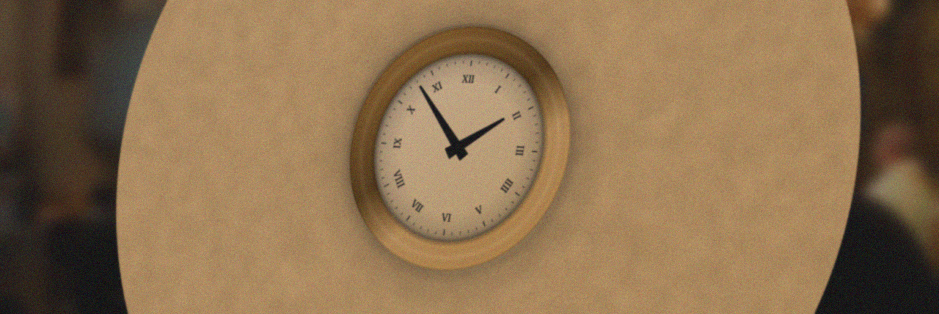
1:53
